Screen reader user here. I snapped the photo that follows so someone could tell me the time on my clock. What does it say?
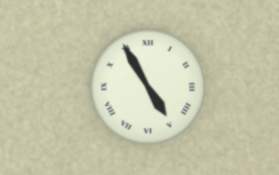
4:55
